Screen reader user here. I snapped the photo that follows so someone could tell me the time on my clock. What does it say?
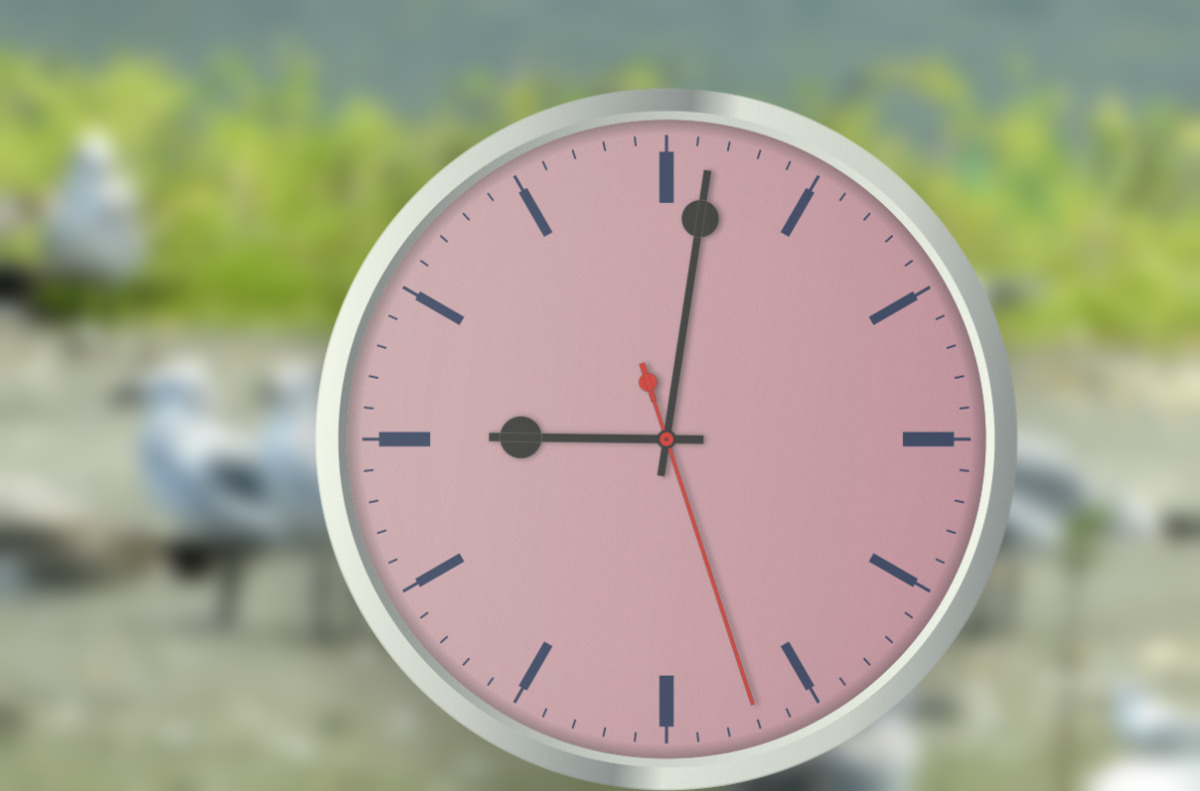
9:01:27
